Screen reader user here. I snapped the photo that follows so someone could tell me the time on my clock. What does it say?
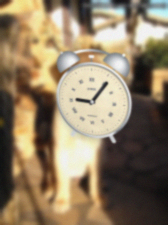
9:06
